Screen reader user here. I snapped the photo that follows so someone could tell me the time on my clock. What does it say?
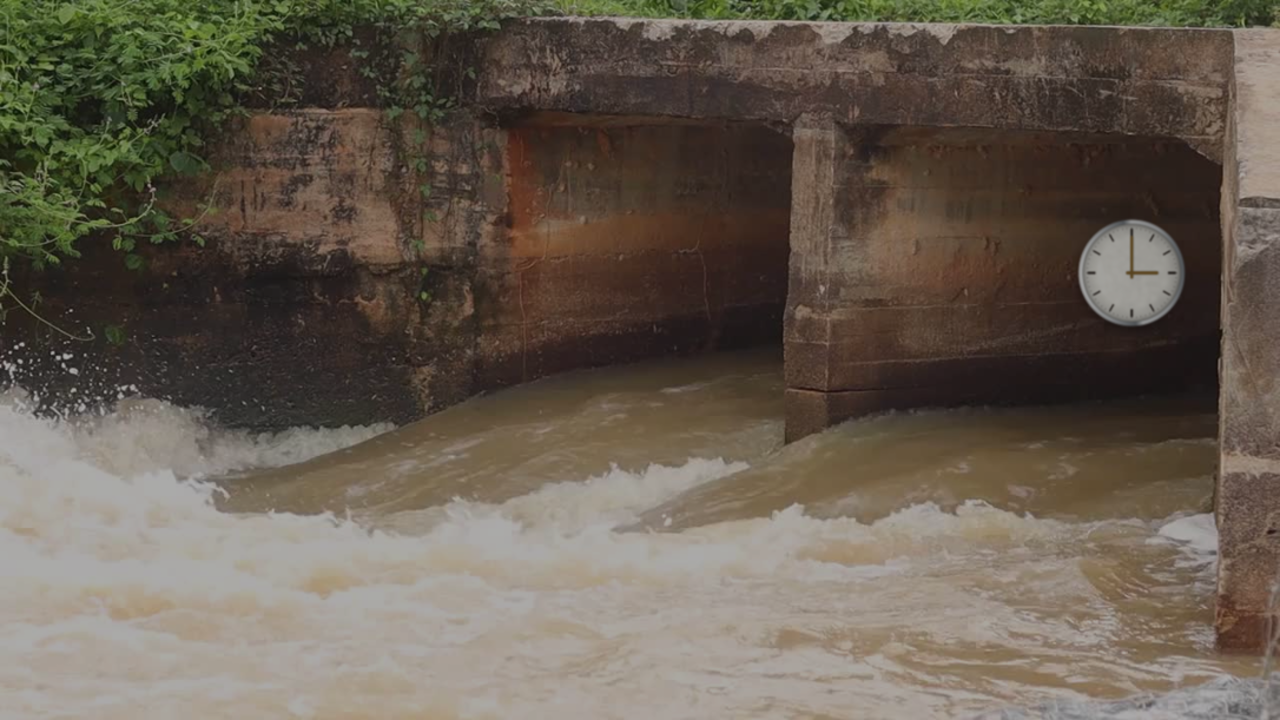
3:00
